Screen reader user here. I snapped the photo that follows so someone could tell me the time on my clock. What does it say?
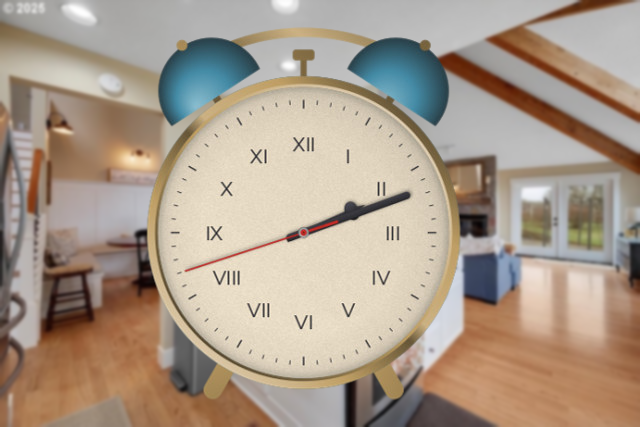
2:11:42
